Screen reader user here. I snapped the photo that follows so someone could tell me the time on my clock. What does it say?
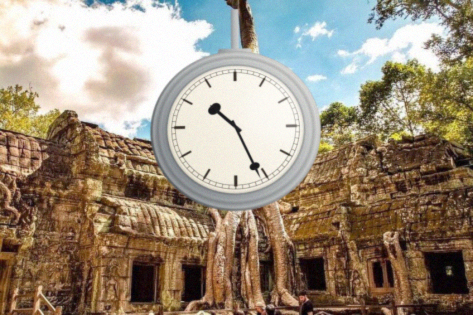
10:26
